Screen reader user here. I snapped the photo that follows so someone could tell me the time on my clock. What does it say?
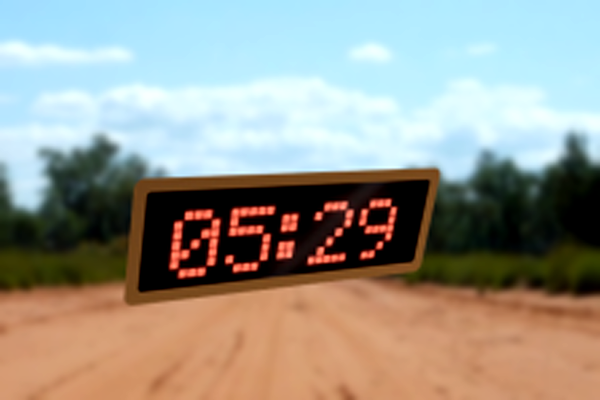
5:29
